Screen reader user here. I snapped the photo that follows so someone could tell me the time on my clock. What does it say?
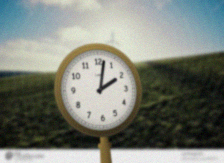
2:02
